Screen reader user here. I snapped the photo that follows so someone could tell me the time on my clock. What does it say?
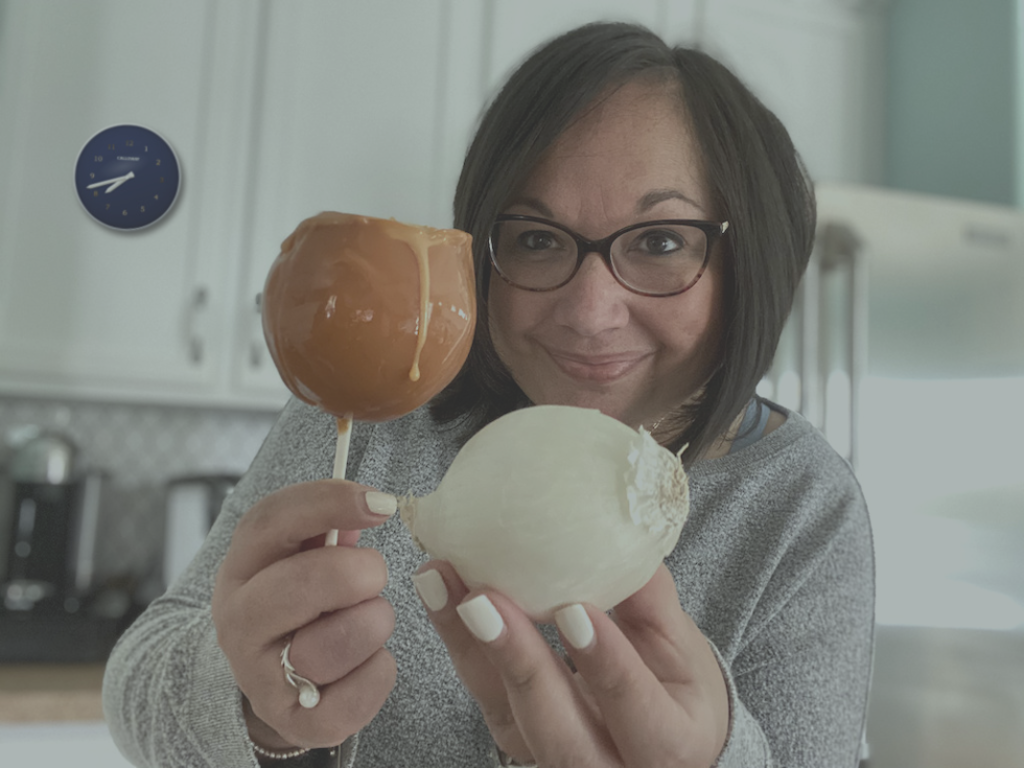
7:42
